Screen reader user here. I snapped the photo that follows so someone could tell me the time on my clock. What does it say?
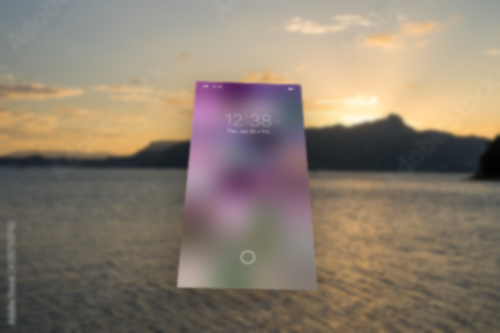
12:38
